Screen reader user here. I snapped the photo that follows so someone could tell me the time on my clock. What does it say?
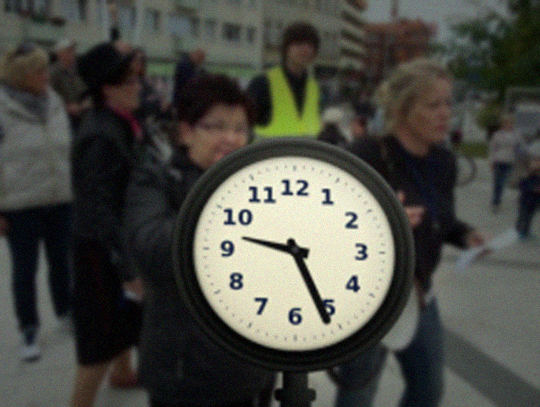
9:26
